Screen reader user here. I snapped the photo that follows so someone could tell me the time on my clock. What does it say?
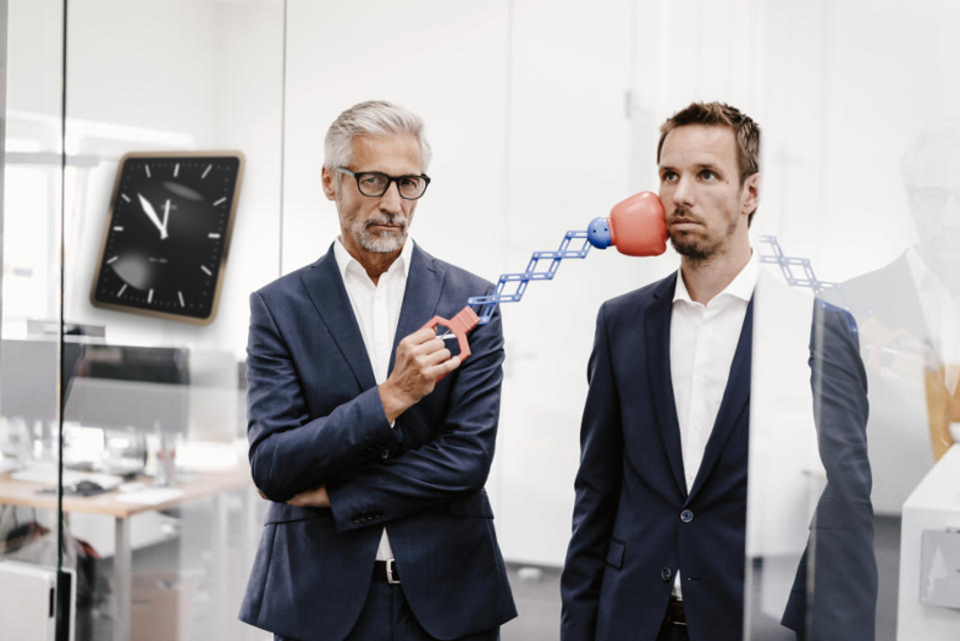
11:52
